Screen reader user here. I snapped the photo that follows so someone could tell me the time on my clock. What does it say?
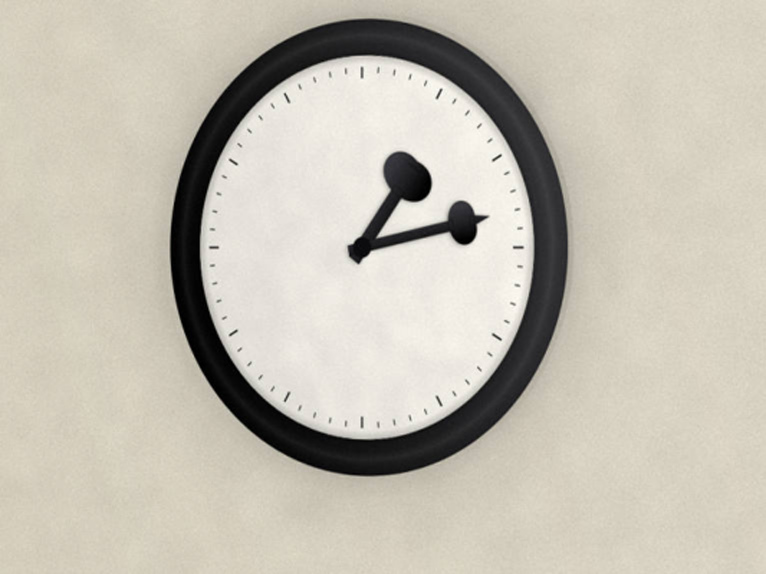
1:13
